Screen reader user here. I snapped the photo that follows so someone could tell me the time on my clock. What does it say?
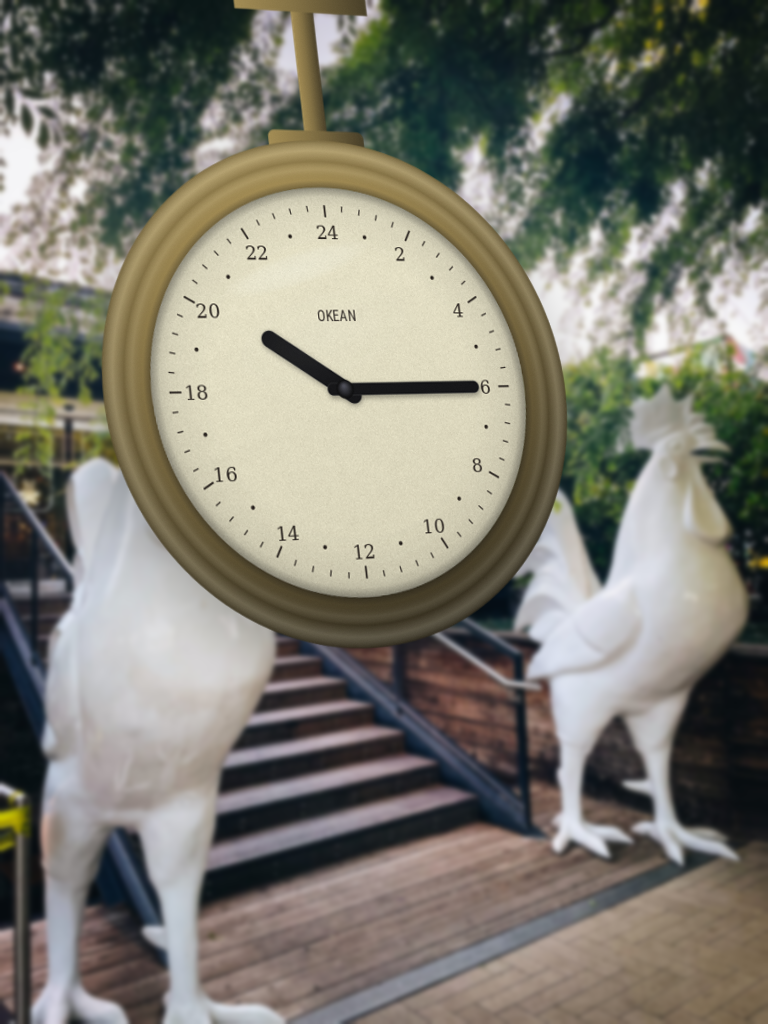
20:15
